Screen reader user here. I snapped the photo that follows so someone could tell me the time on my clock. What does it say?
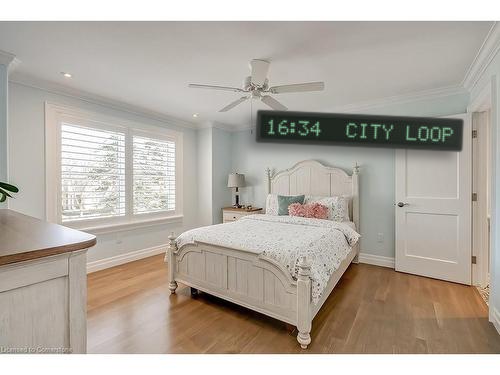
16:34
